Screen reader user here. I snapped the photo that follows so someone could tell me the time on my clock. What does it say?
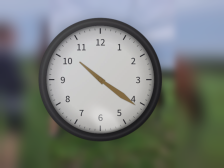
10:21
